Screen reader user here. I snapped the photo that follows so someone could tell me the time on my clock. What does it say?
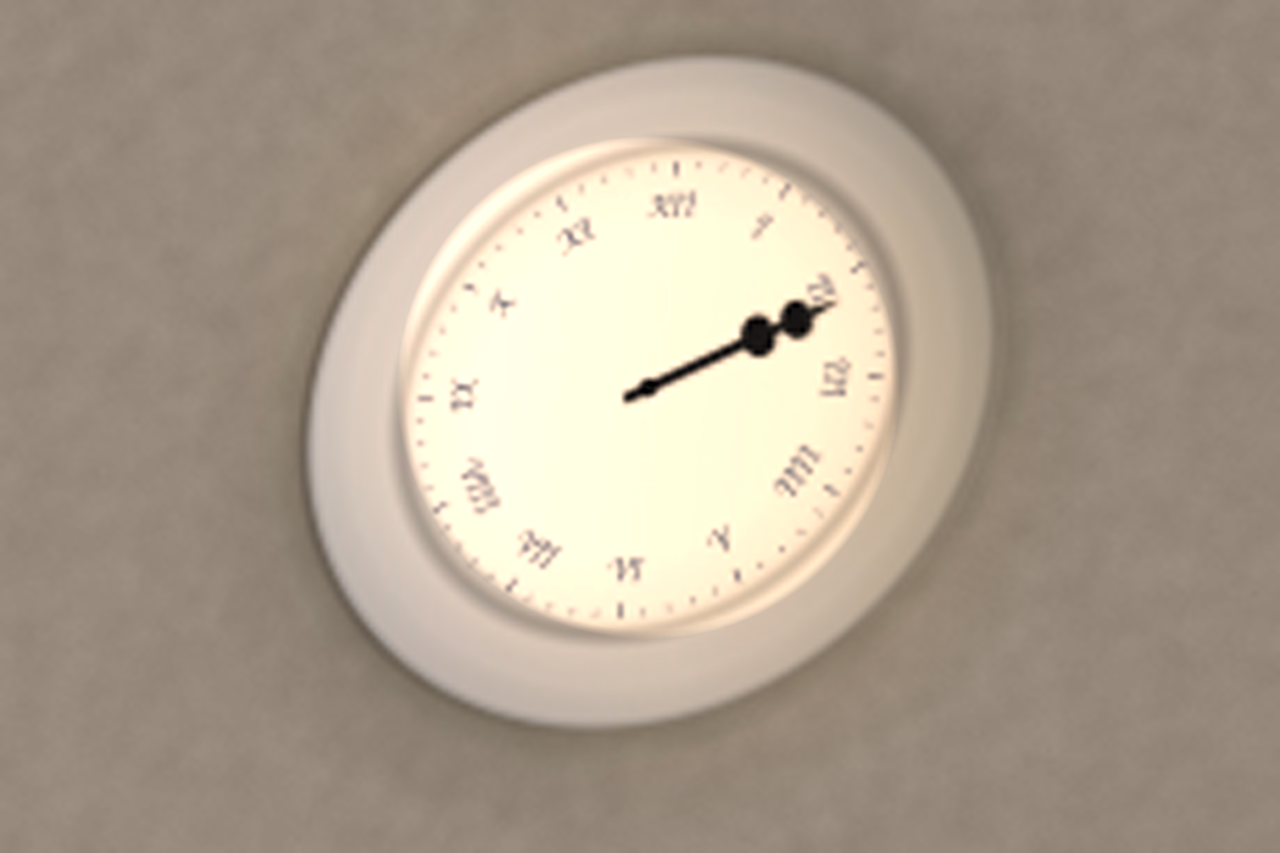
2:11
